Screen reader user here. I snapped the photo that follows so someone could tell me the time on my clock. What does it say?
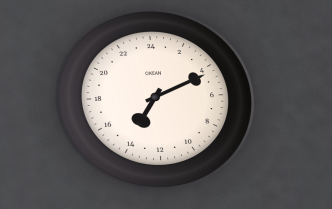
14:11
